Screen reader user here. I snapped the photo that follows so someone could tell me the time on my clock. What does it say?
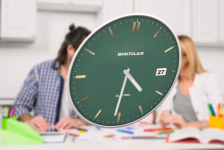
4:31
